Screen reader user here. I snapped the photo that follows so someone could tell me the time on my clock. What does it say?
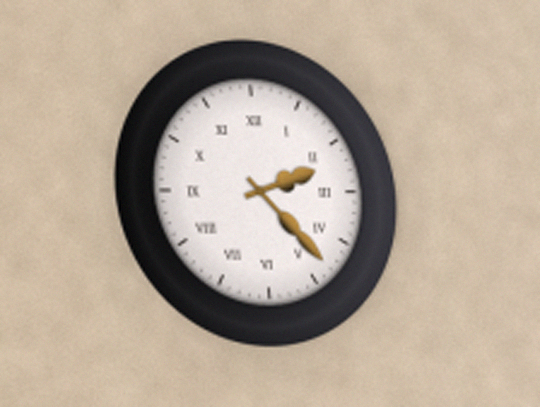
2:23
